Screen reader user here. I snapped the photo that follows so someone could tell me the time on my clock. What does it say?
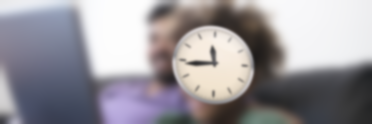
11:44
